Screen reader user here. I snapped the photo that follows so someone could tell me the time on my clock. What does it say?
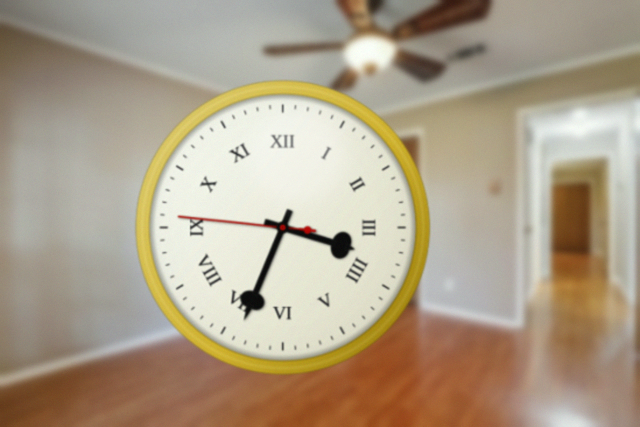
3:33:46
